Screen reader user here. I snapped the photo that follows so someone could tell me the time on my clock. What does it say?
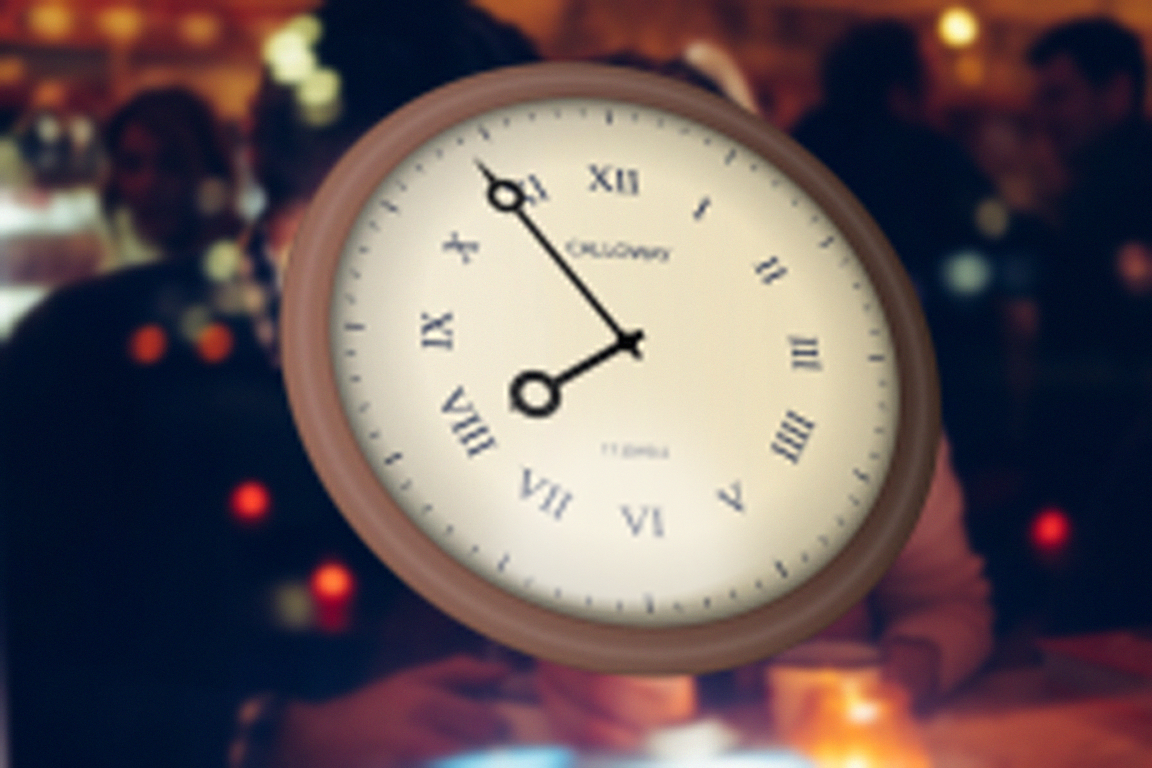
7:54
